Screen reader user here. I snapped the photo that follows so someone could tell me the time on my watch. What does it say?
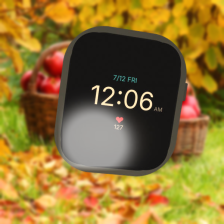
12:06
